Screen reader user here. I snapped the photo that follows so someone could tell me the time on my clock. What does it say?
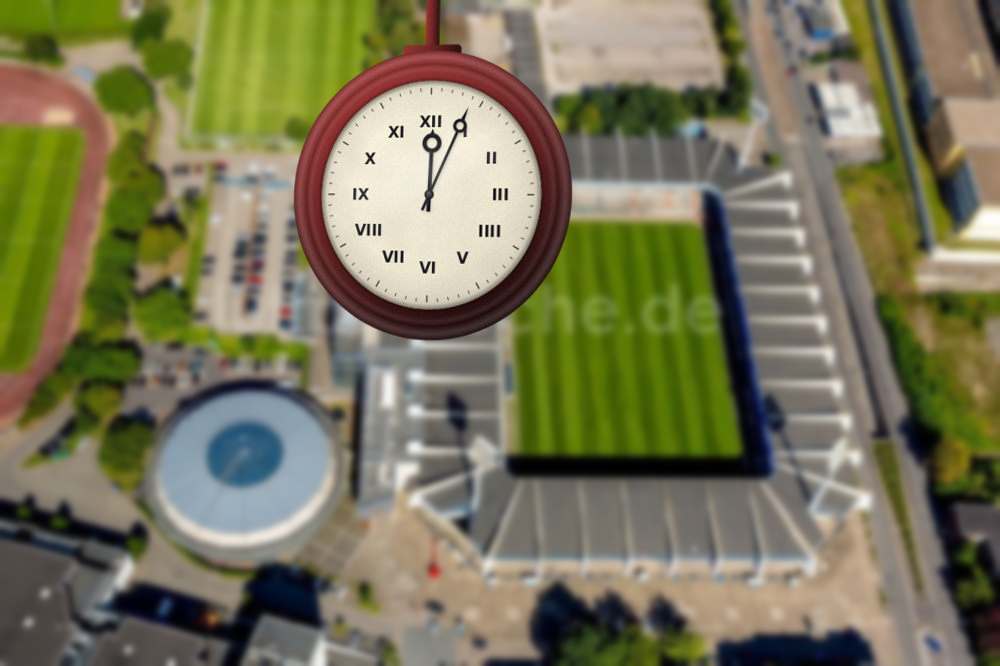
12:04
